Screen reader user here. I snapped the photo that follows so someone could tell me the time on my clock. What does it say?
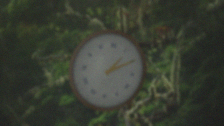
1:10
